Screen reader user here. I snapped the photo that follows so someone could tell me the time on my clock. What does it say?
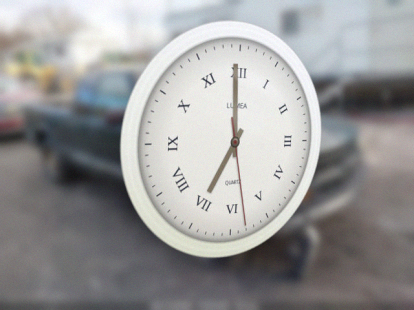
6:59:28
